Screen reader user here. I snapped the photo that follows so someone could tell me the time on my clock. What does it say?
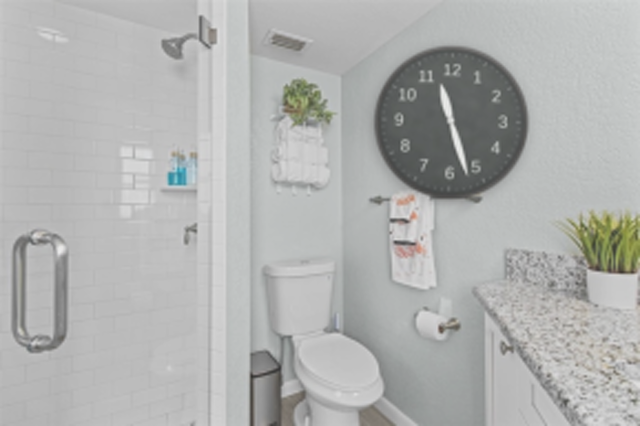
11:27
